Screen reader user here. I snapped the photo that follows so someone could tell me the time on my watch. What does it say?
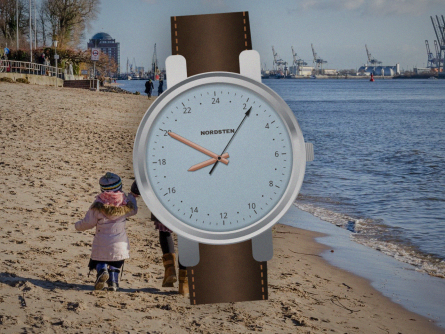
16:50:06
